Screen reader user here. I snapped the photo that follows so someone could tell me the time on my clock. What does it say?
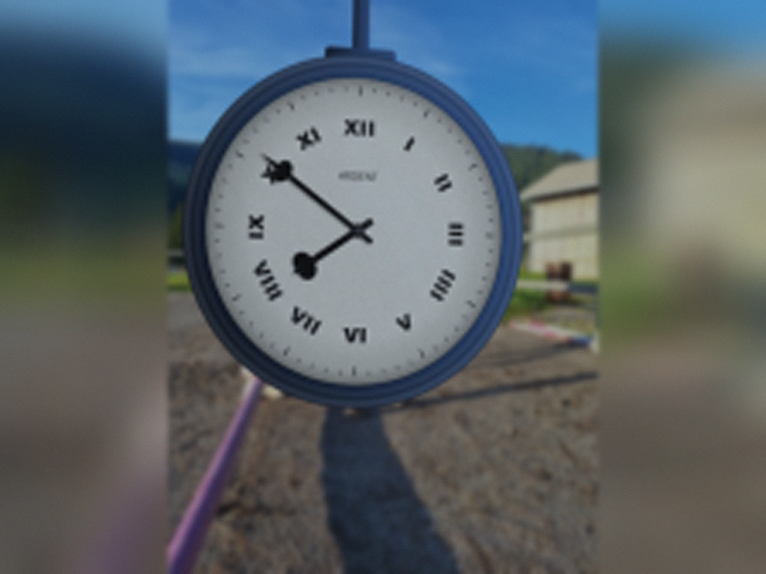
7:51
